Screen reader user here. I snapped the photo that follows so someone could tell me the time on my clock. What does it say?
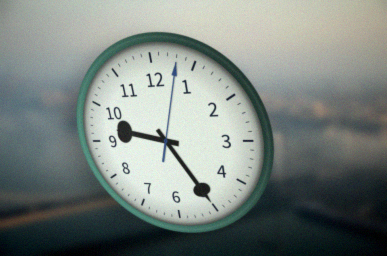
9:25:03
